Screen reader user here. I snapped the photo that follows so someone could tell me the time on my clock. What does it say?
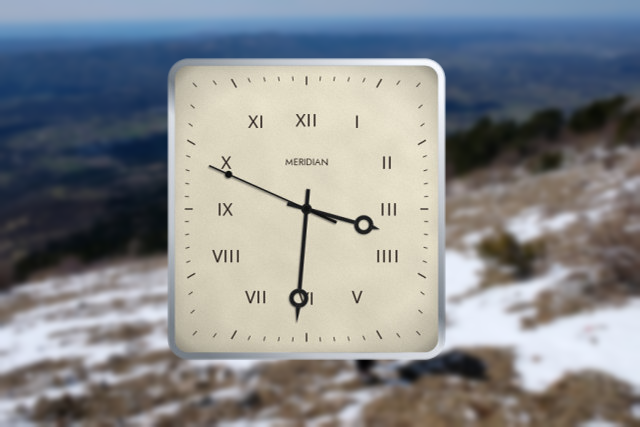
3:30:49
